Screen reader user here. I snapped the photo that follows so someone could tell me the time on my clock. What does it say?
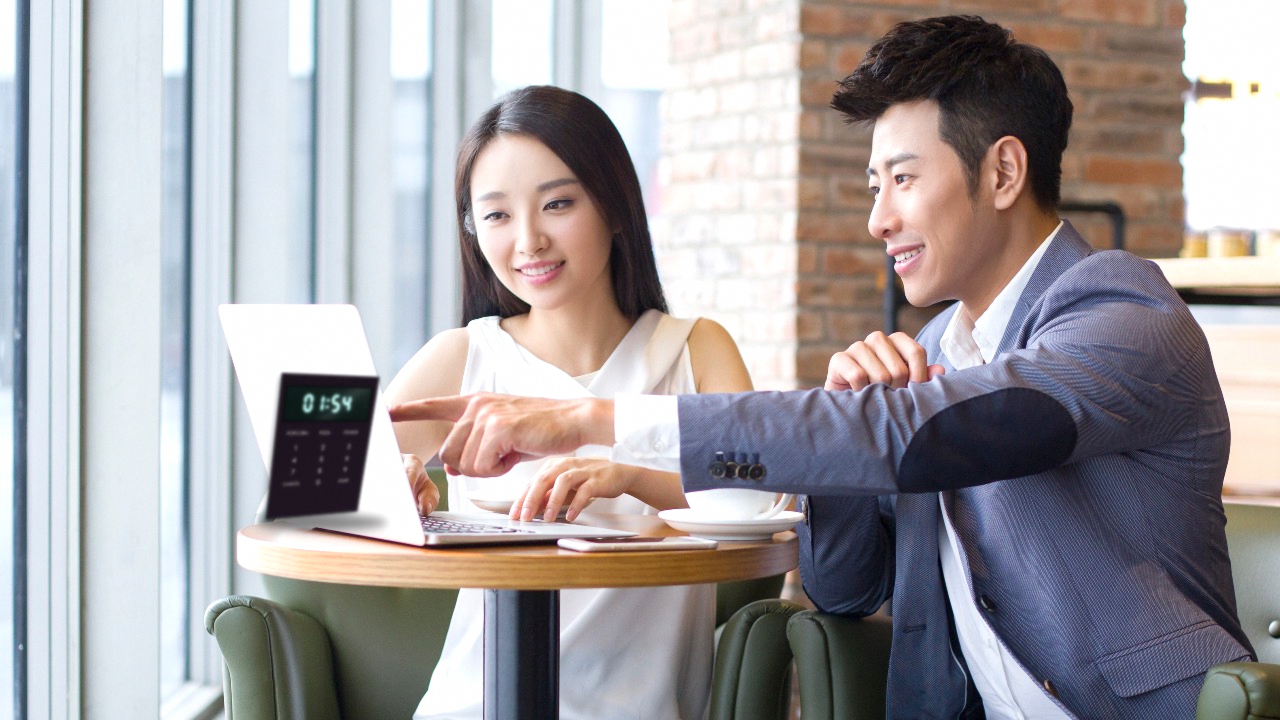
1:54
